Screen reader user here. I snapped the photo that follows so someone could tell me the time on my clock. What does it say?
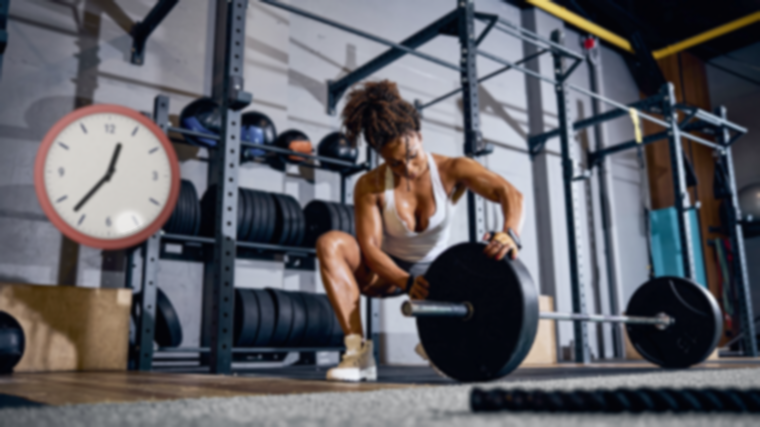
12:37
